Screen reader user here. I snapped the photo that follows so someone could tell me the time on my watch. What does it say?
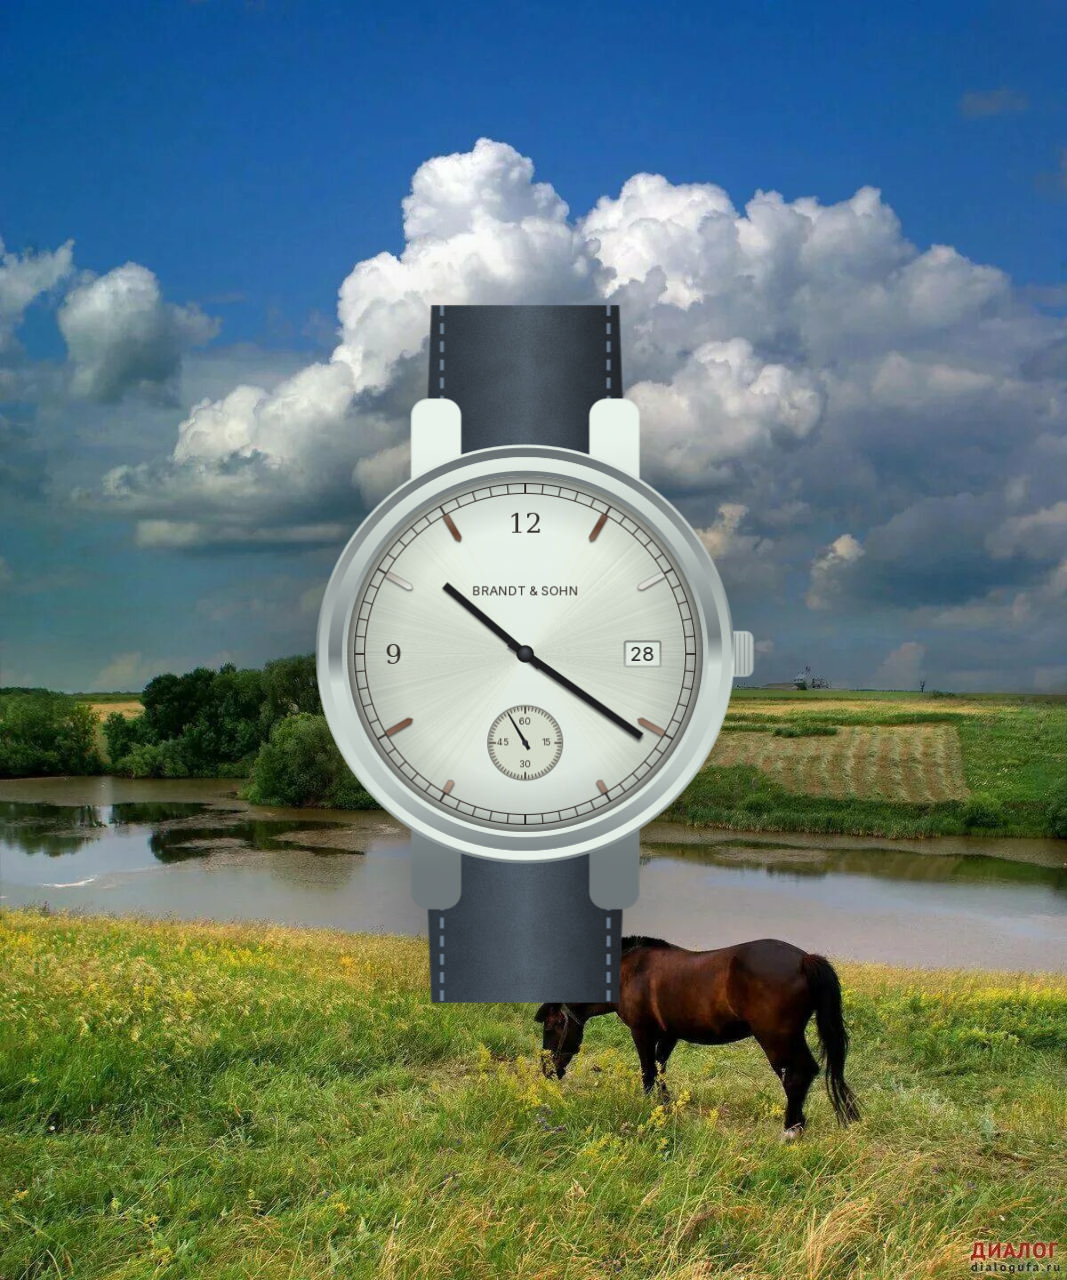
10:20:55
